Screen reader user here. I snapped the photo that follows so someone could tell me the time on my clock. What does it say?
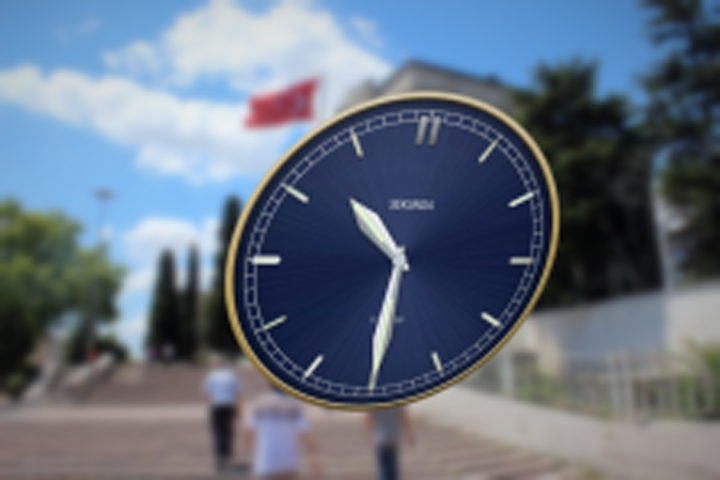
10:30
